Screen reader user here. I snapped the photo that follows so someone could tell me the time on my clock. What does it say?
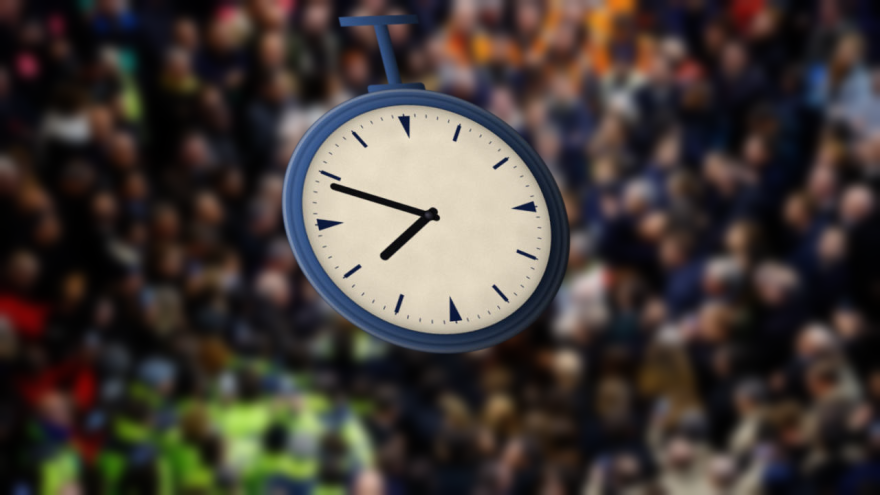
7:49
